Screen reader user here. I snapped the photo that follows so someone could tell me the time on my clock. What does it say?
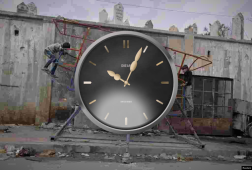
10:04
